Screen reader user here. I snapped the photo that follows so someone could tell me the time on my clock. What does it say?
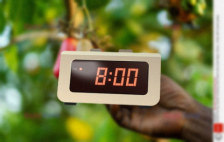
8:00
